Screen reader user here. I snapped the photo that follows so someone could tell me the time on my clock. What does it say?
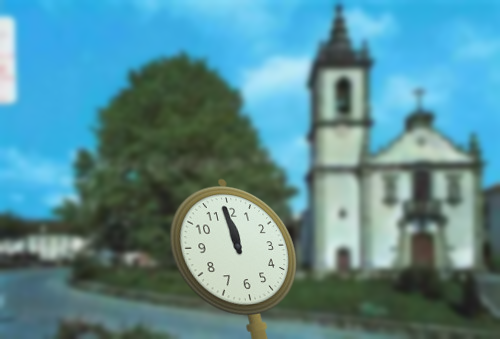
11:59
